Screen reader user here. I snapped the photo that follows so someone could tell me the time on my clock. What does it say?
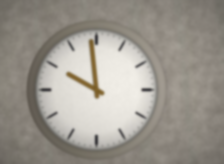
9:59
